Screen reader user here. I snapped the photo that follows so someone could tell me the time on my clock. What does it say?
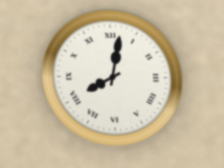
8:02
